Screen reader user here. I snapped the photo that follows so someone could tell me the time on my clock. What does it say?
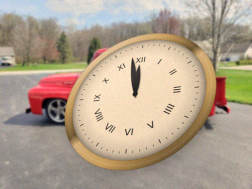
11:58
